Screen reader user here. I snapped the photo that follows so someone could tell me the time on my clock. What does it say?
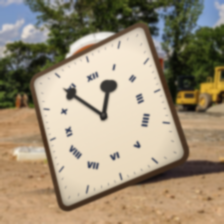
12:54
